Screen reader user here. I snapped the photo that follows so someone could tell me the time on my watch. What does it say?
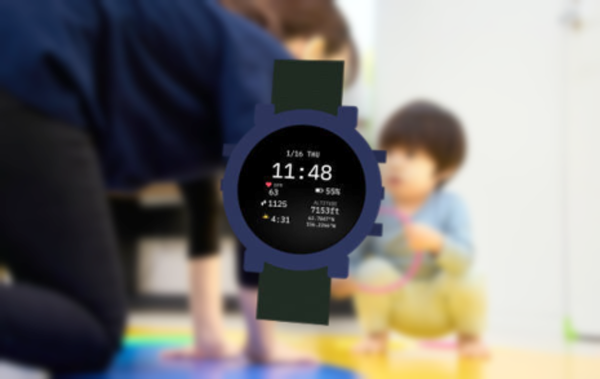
11:48
